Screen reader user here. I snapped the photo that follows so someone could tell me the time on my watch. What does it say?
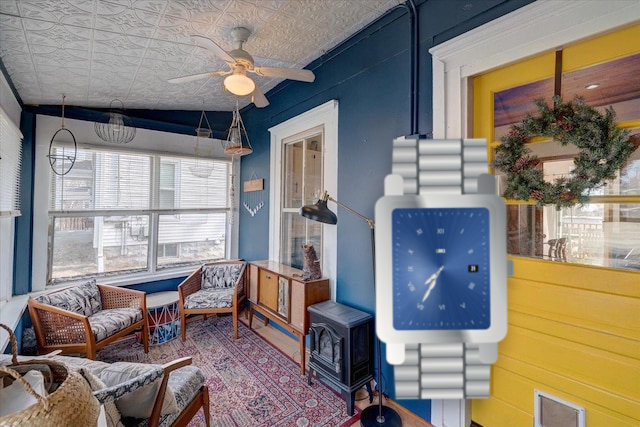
7:35
